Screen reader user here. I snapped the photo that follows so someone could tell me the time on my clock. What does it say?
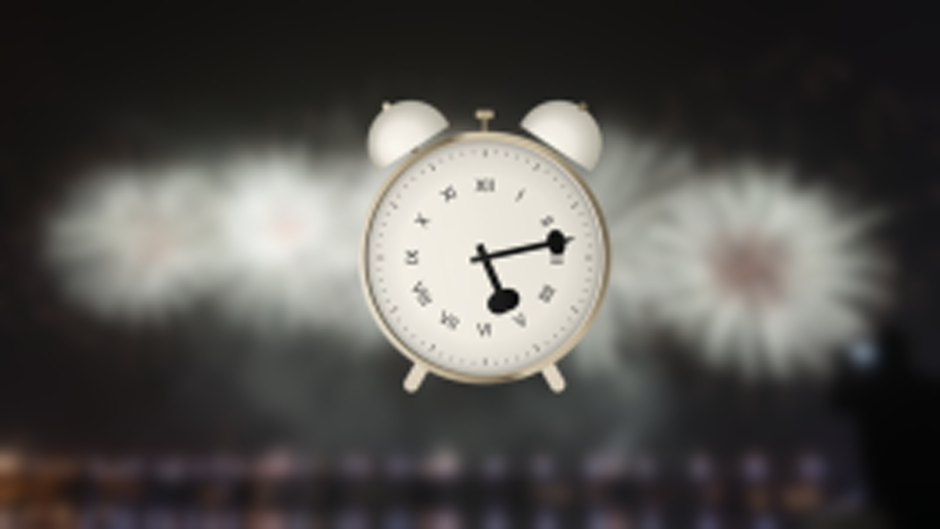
5:13
